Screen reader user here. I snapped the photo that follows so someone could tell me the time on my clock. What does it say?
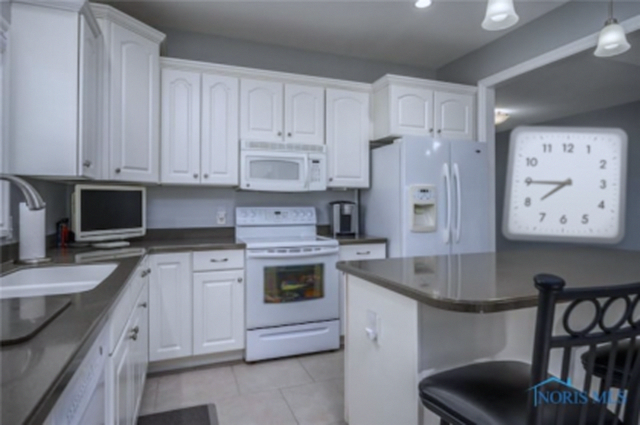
7:45
